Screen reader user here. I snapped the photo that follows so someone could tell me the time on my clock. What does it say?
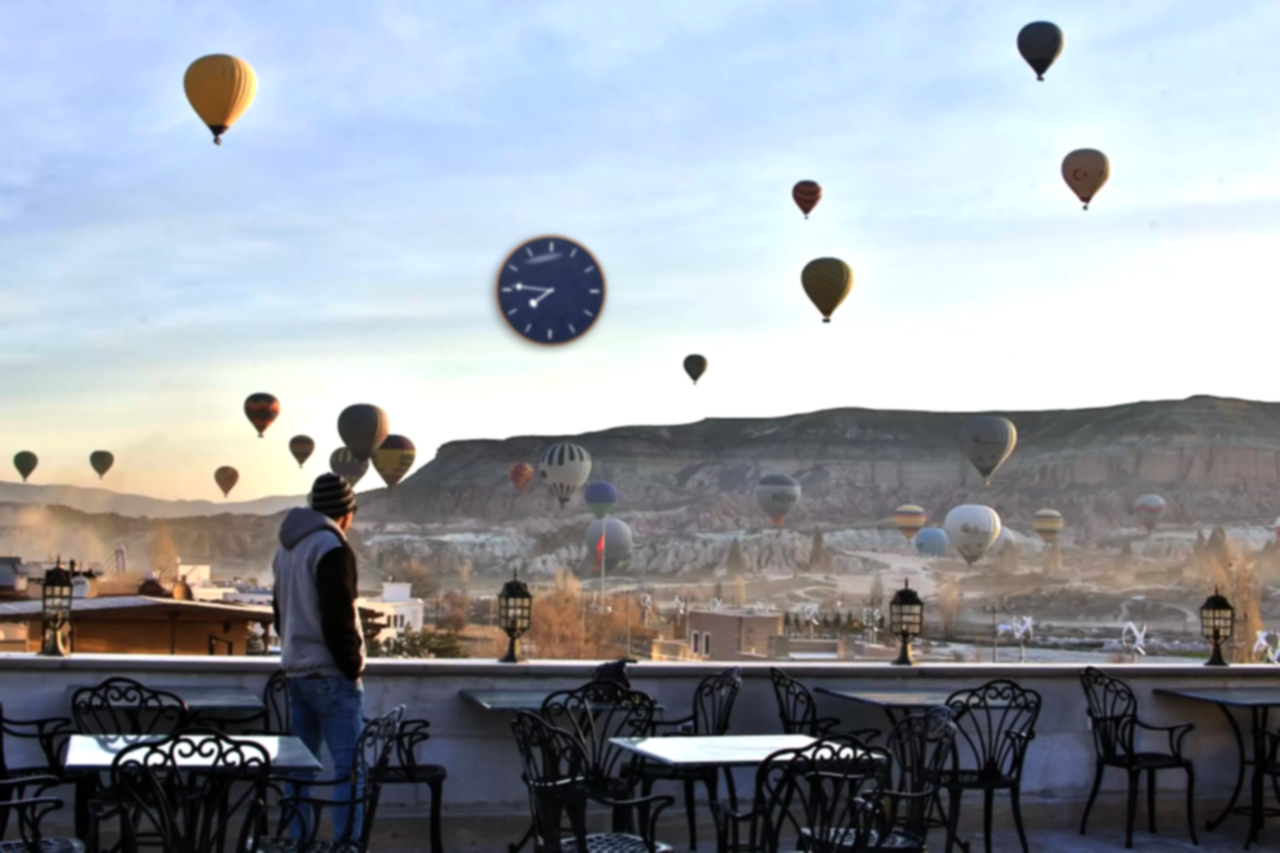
7:46
